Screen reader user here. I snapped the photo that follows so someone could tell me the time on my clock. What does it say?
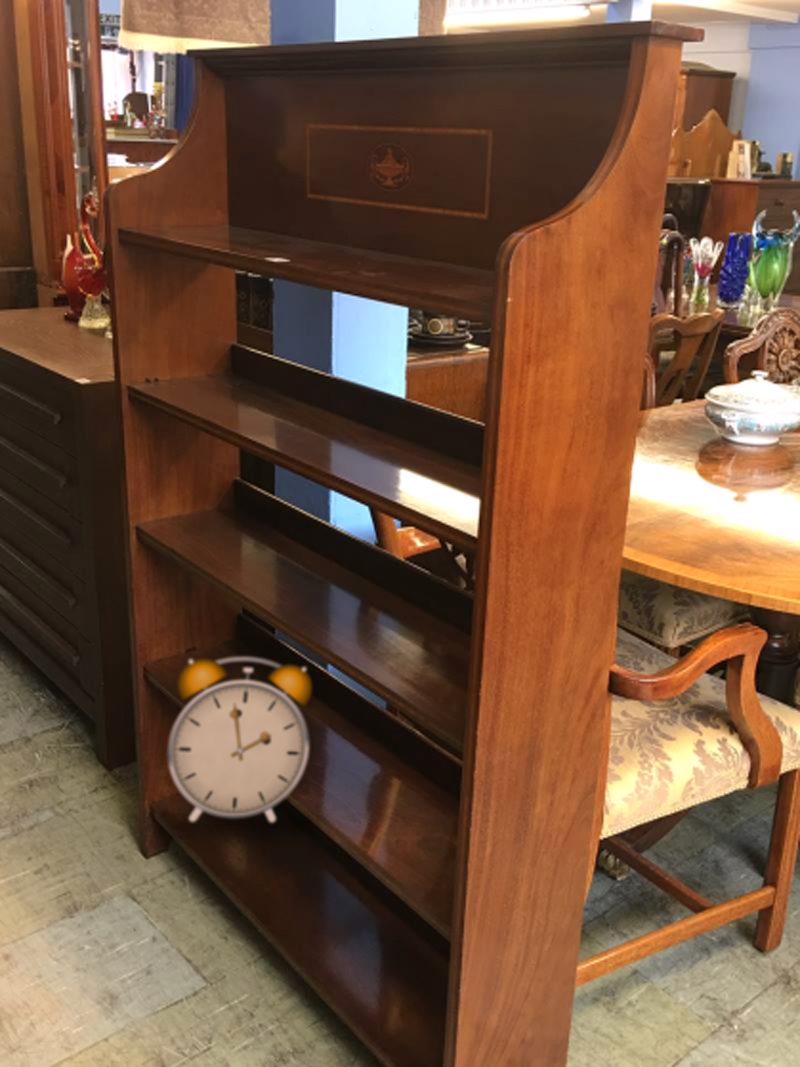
1:58
